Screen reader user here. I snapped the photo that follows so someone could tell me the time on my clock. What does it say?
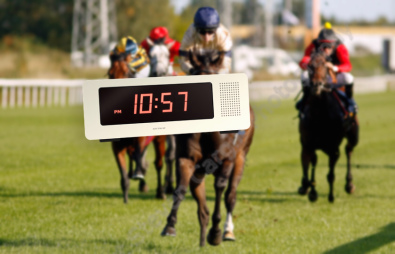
10:57
